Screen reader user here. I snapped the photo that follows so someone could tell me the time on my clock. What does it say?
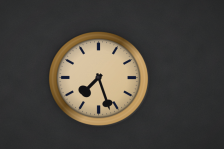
7:27
